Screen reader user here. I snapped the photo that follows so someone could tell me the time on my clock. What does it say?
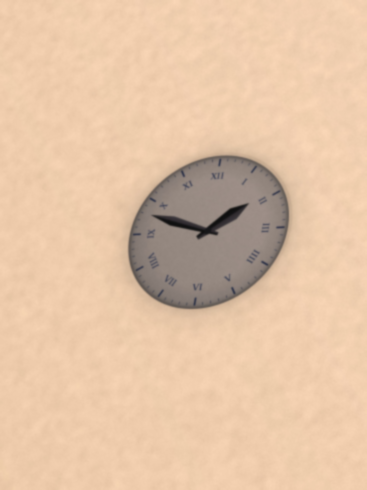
1:48
